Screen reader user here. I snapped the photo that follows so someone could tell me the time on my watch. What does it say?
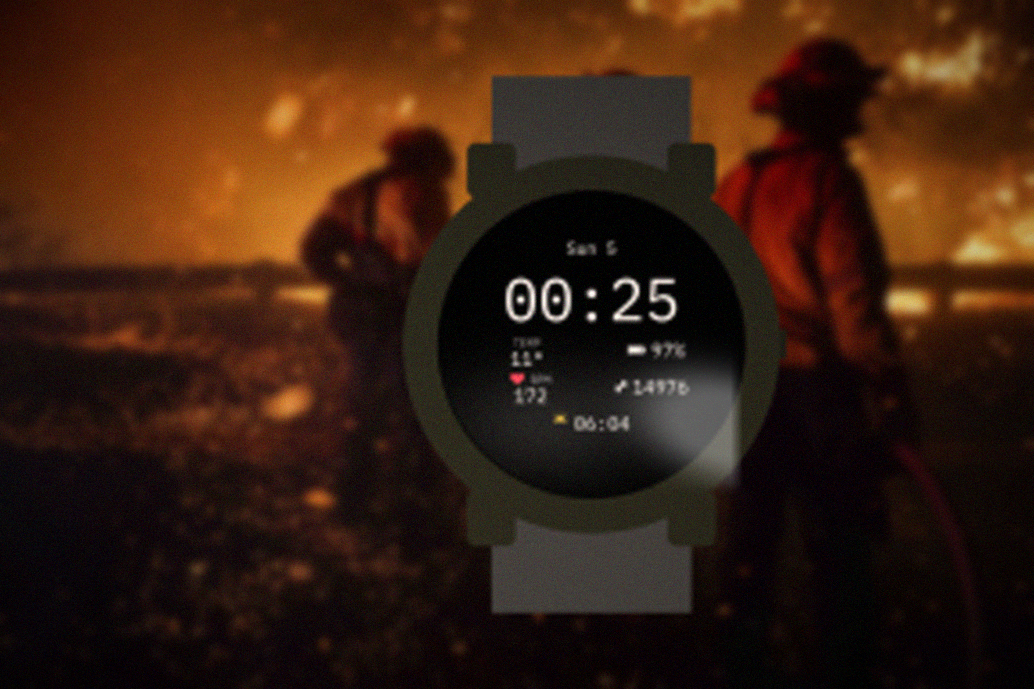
0:25
